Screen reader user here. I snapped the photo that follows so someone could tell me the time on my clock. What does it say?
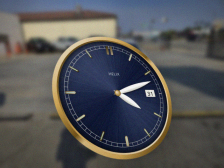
4:12
